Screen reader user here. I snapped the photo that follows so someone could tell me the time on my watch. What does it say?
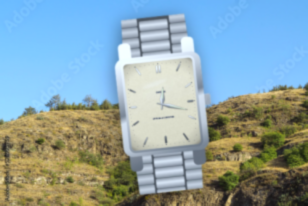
12:18
